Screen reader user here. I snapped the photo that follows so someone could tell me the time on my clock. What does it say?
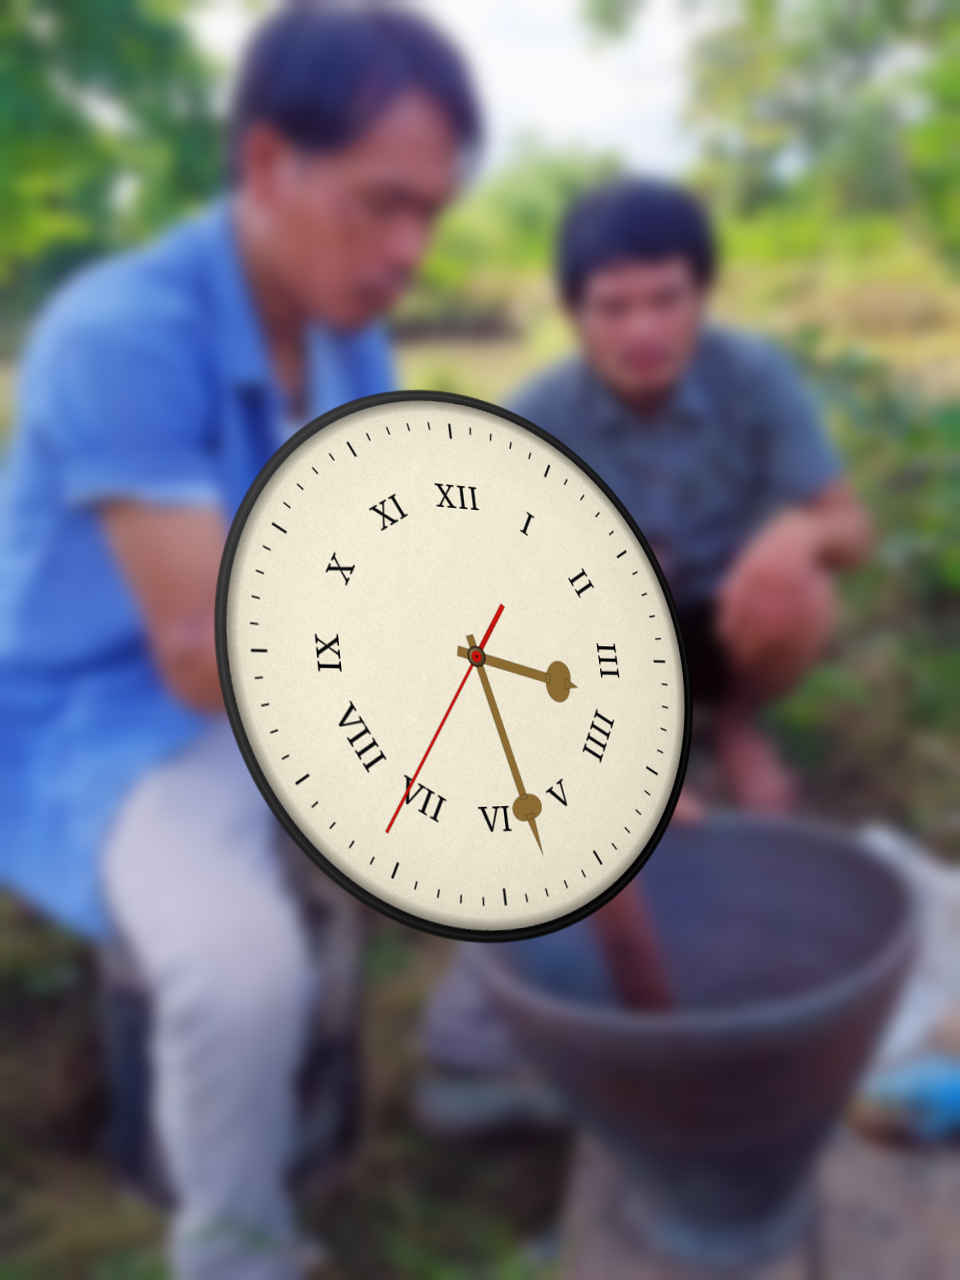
3:27:36
